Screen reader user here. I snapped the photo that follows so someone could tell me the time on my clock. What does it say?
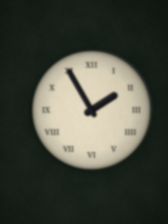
1:55
